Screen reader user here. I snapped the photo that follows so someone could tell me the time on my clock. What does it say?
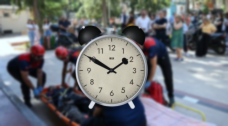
1:50
